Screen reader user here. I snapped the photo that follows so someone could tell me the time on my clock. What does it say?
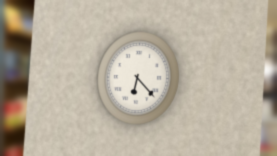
6:22
